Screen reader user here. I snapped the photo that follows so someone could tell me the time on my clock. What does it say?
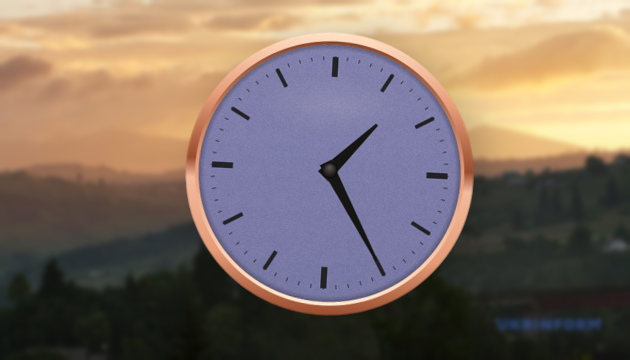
1:25
